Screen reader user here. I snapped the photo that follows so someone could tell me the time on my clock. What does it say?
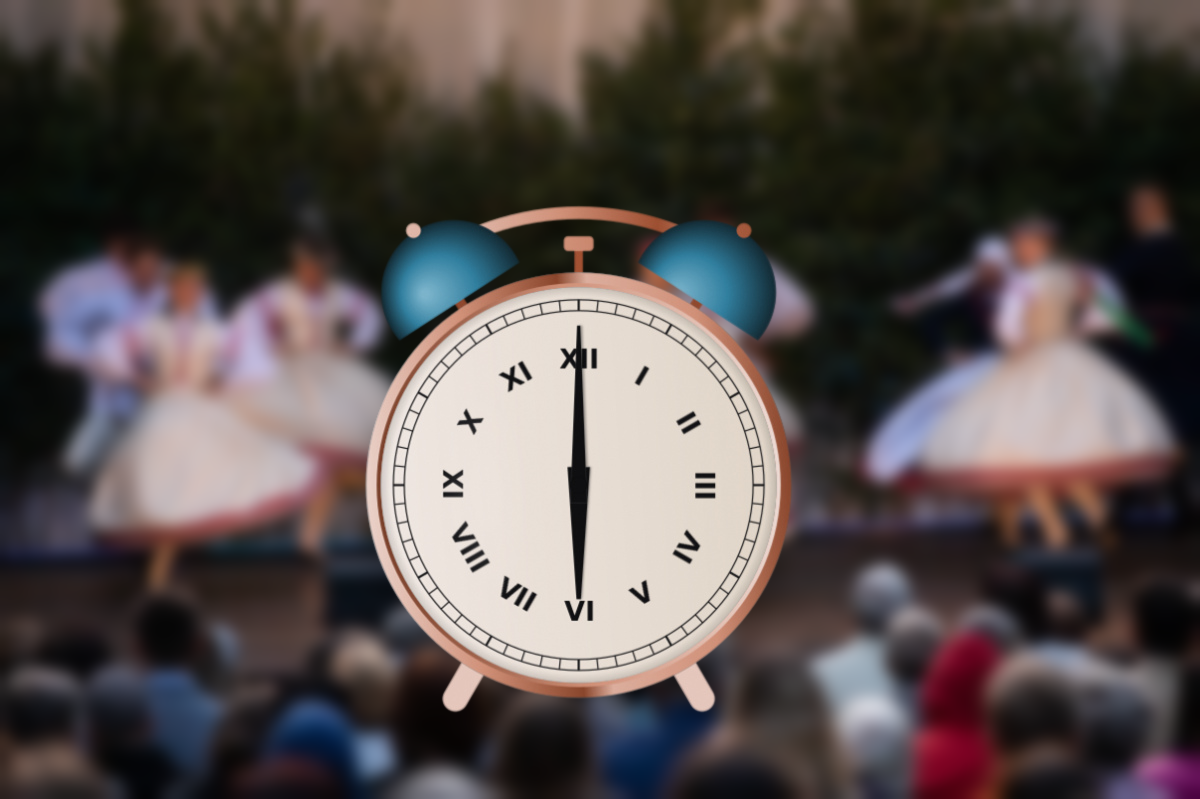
6:00
